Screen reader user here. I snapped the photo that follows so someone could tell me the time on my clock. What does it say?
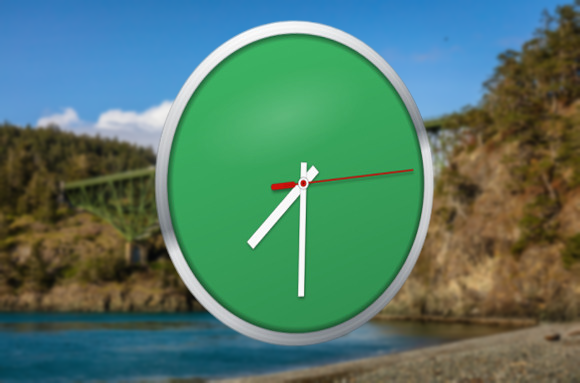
7:30:14
